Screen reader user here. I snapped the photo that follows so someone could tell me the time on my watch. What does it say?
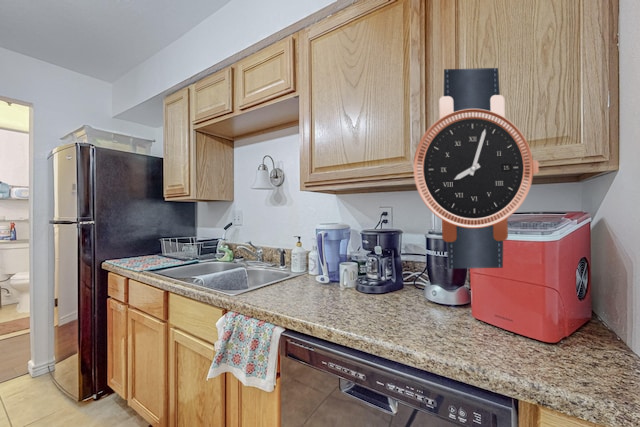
8:03
